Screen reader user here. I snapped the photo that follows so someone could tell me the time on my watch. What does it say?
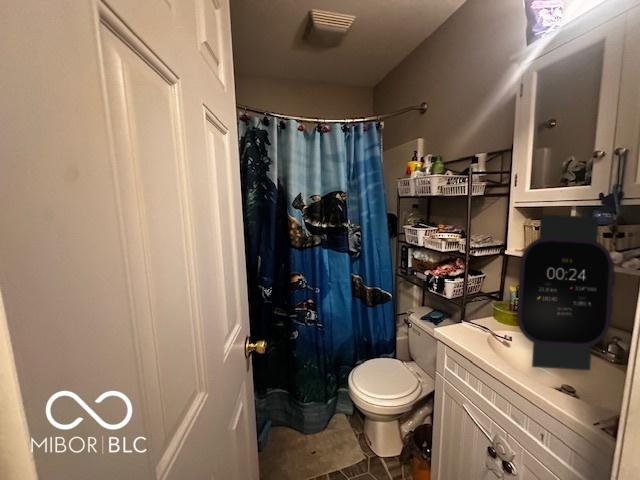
0:24
